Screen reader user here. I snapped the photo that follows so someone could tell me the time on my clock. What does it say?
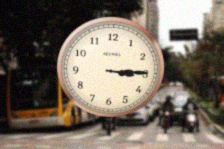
3:15
